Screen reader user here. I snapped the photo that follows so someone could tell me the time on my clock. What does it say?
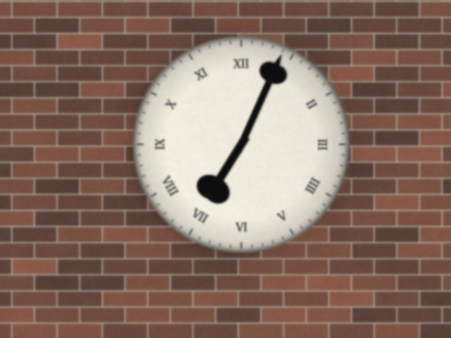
7:04
